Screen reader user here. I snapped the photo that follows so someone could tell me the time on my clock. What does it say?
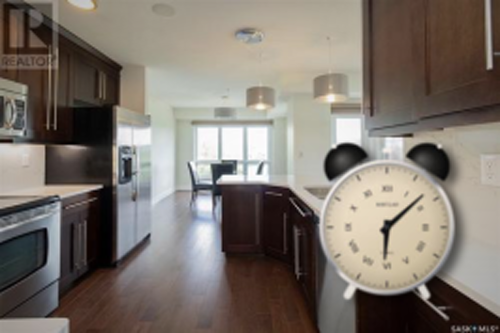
6:08
